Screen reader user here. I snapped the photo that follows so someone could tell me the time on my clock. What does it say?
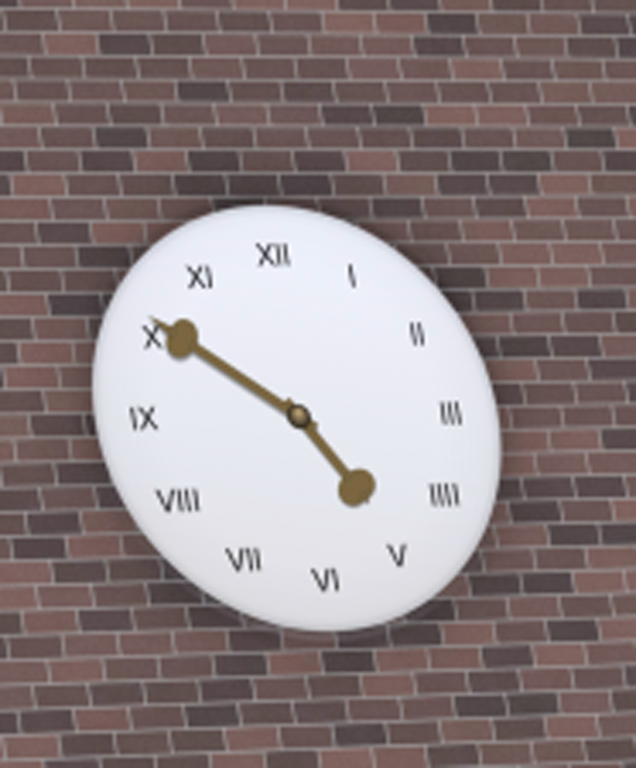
4:51
